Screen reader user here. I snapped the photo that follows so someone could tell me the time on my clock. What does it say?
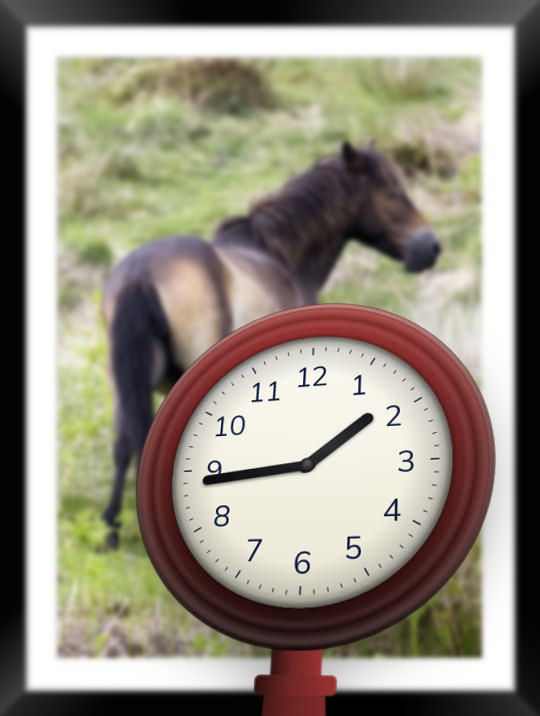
1:44
